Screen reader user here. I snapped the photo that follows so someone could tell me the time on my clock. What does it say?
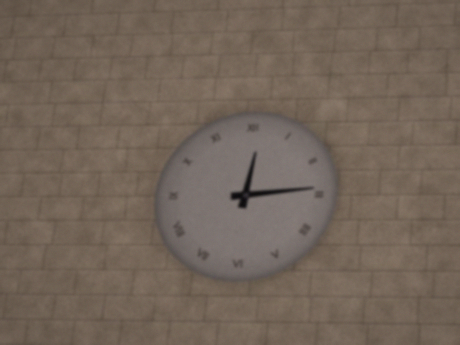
12:14
